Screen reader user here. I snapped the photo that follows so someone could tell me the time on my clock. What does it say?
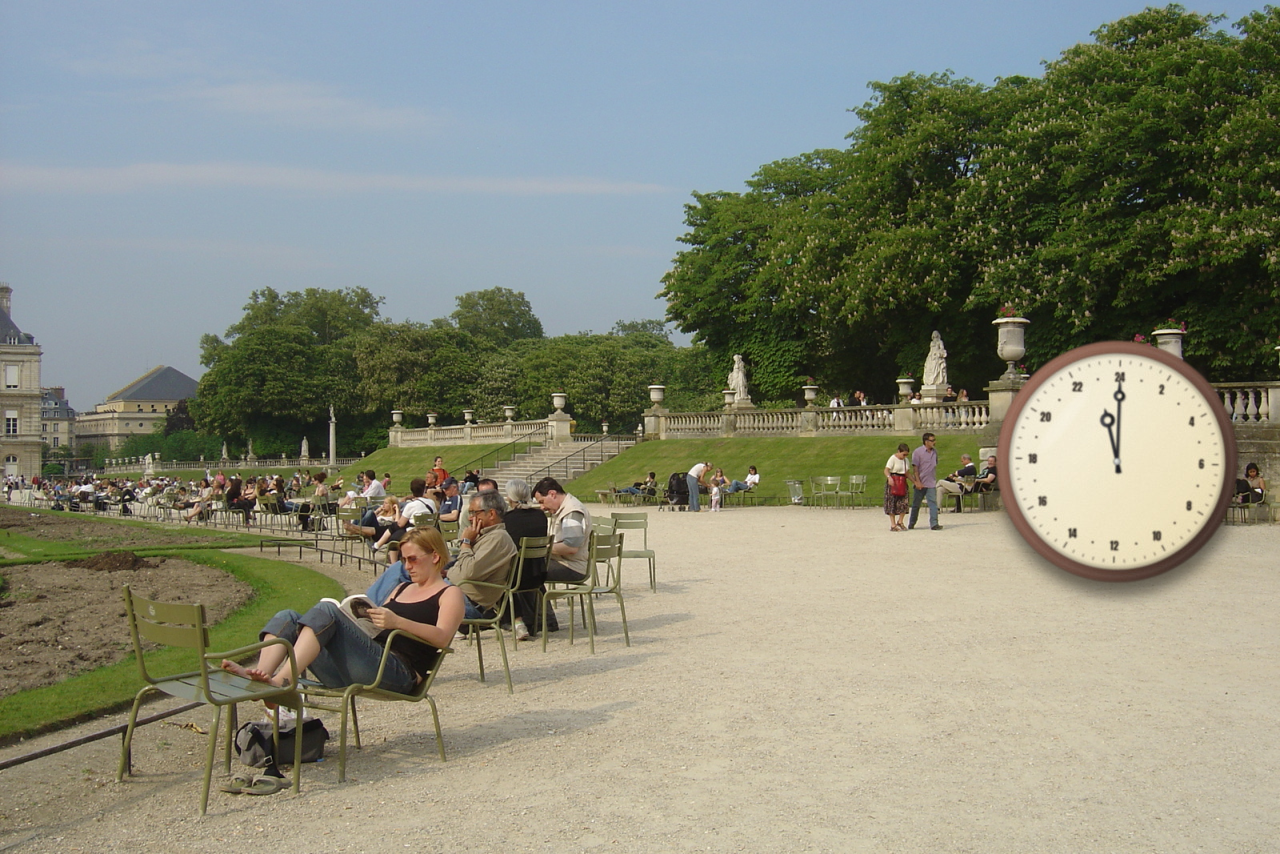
23:00
